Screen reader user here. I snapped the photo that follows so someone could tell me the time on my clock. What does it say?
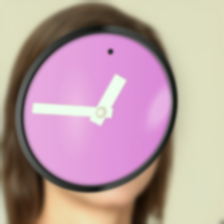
12:45
